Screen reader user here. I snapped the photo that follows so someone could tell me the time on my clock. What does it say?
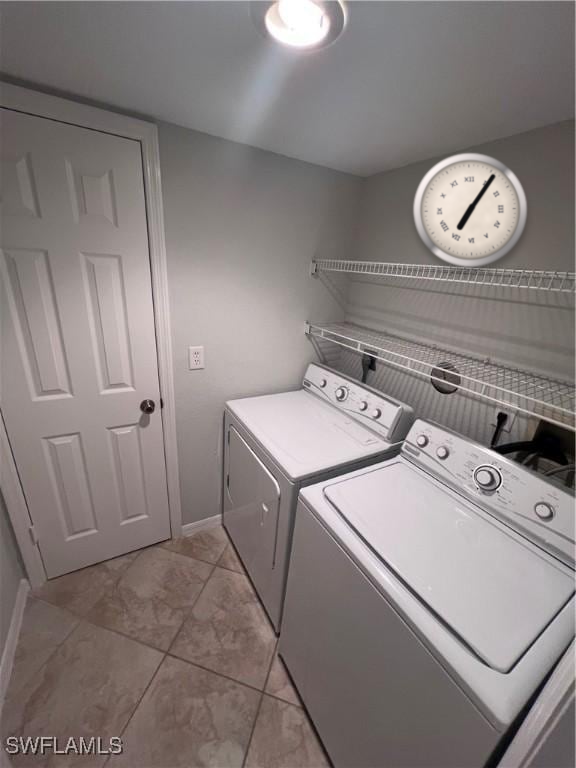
7:06
